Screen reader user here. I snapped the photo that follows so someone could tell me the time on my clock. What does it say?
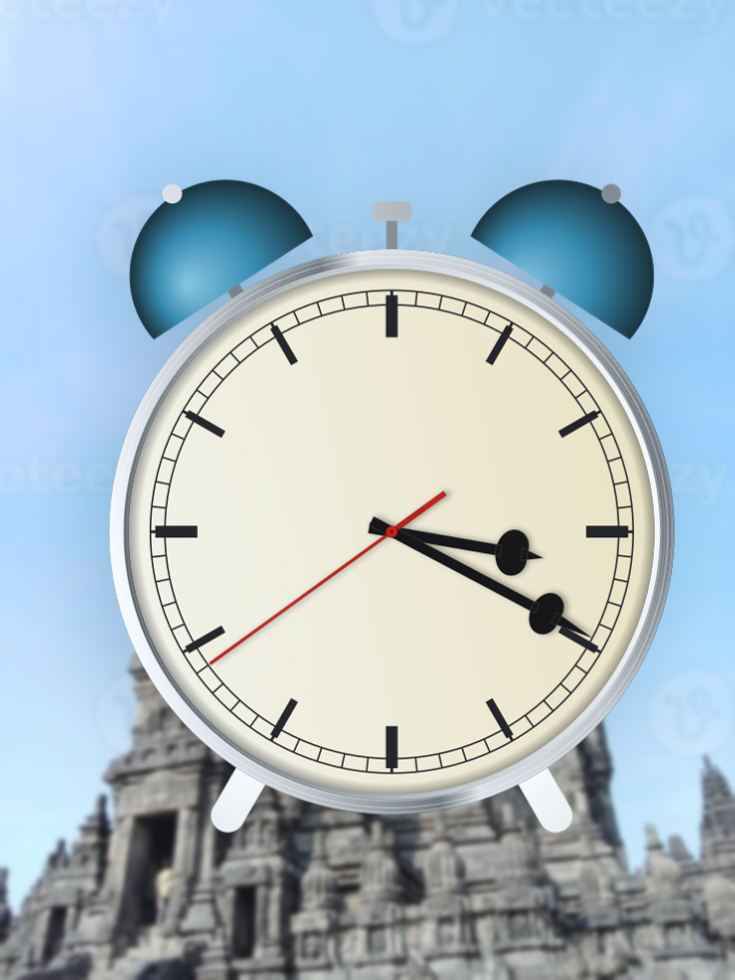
3:19:39
